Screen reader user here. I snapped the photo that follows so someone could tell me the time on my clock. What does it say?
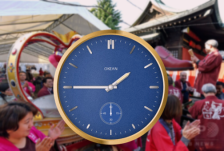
1:45
